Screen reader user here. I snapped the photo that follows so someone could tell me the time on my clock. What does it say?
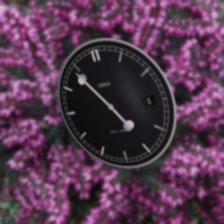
4:54
